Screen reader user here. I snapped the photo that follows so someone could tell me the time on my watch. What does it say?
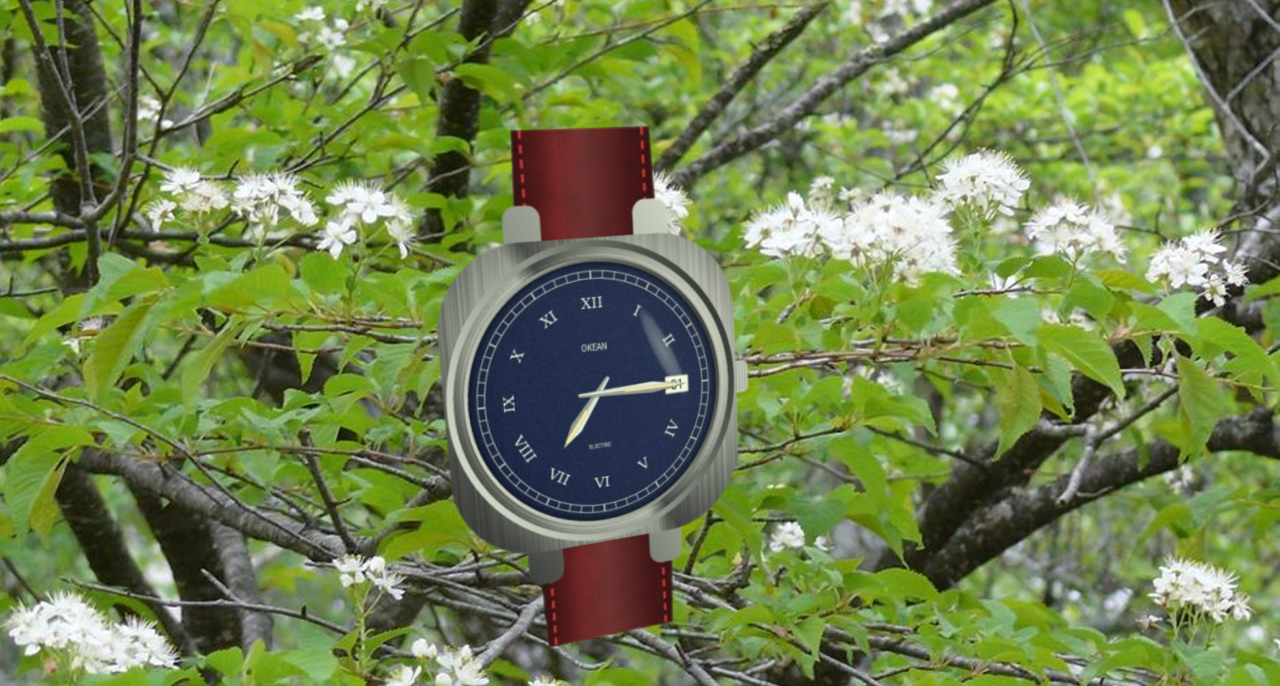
7:15
